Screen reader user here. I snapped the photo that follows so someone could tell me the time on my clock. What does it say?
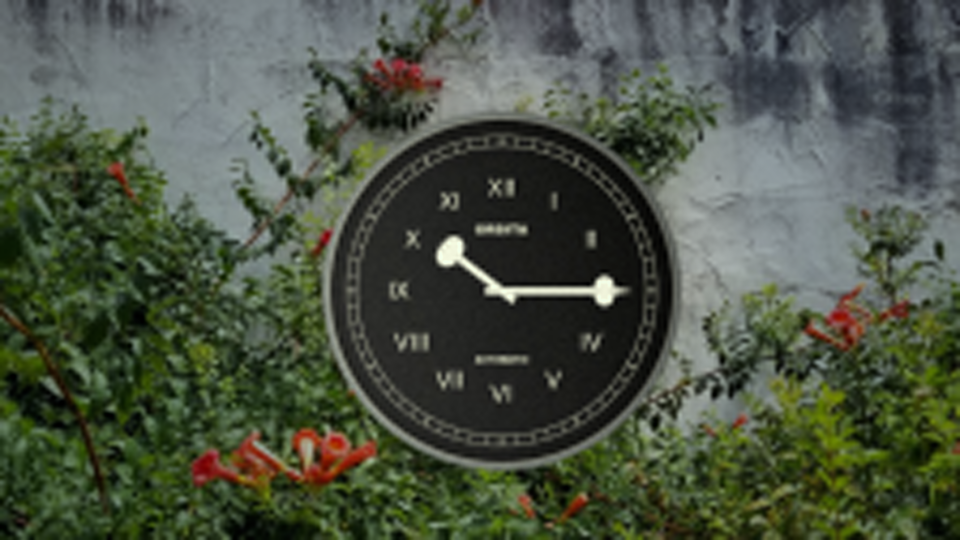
10:15
